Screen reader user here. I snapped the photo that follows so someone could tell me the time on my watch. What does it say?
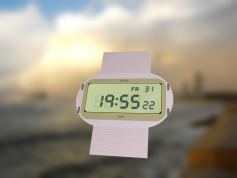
19:55:22
